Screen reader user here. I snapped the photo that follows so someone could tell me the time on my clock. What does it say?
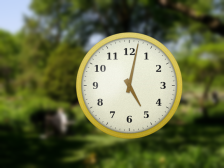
5:02
